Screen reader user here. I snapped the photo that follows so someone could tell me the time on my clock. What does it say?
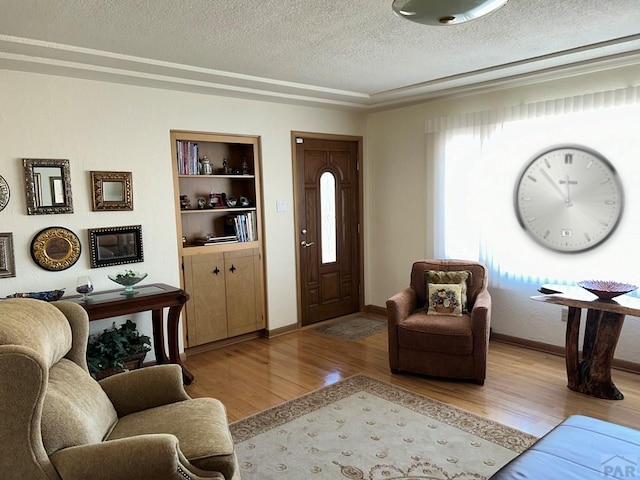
11:53
